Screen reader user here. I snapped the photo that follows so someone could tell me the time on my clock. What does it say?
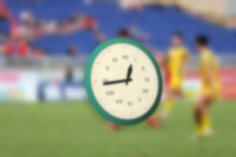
12:44
